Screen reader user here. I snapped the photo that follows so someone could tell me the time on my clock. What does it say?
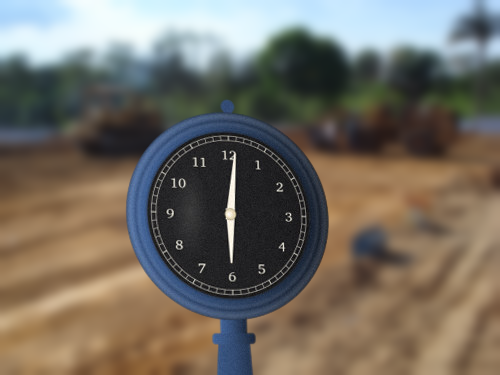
6:01
